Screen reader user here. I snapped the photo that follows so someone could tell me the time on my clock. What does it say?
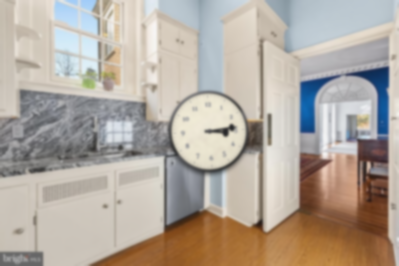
3:14
